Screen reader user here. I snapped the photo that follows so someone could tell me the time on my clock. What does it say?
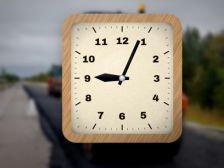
9:04
